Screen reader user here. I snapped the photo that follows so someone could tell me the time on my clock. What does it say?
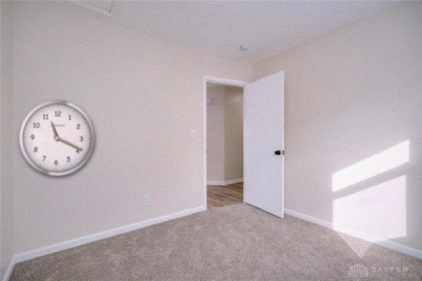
11:19
